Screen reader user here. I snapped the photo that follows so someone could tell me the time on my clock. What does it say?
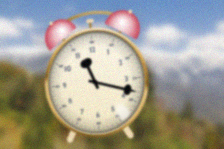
11:18
